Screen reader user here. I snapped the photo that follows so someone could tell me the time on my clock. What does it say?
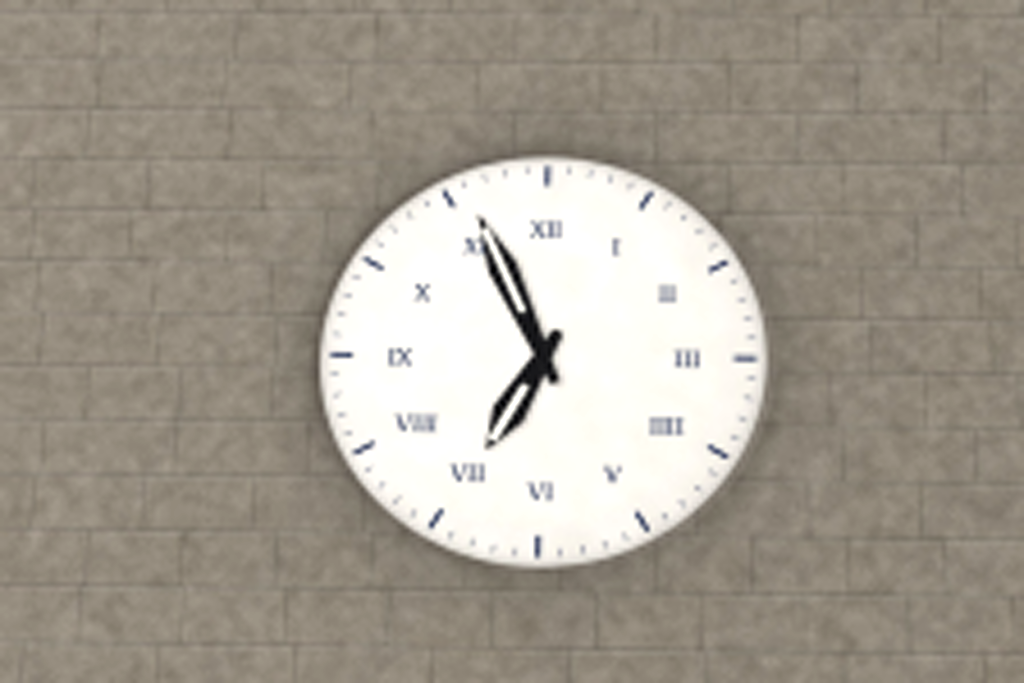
6:56
